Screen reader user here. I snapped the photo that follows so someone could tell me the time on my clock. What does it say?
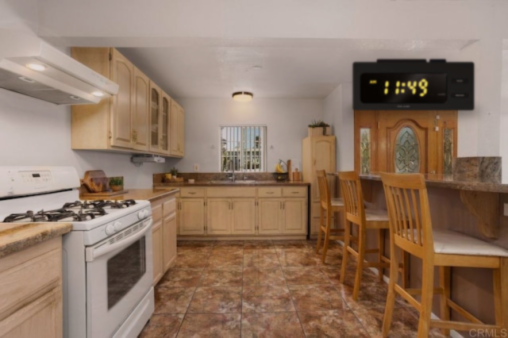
11:49
